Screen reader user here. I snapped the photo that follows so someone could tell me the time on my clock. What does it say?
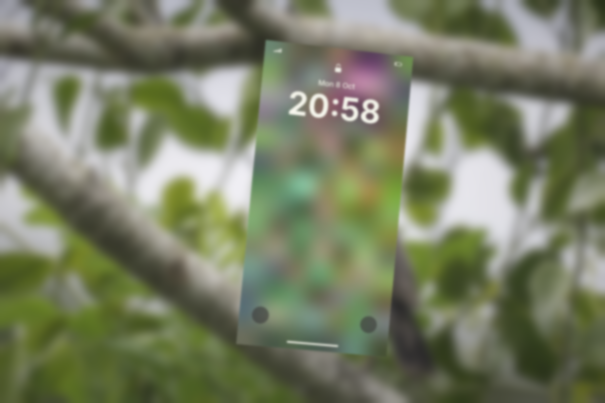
20:58
